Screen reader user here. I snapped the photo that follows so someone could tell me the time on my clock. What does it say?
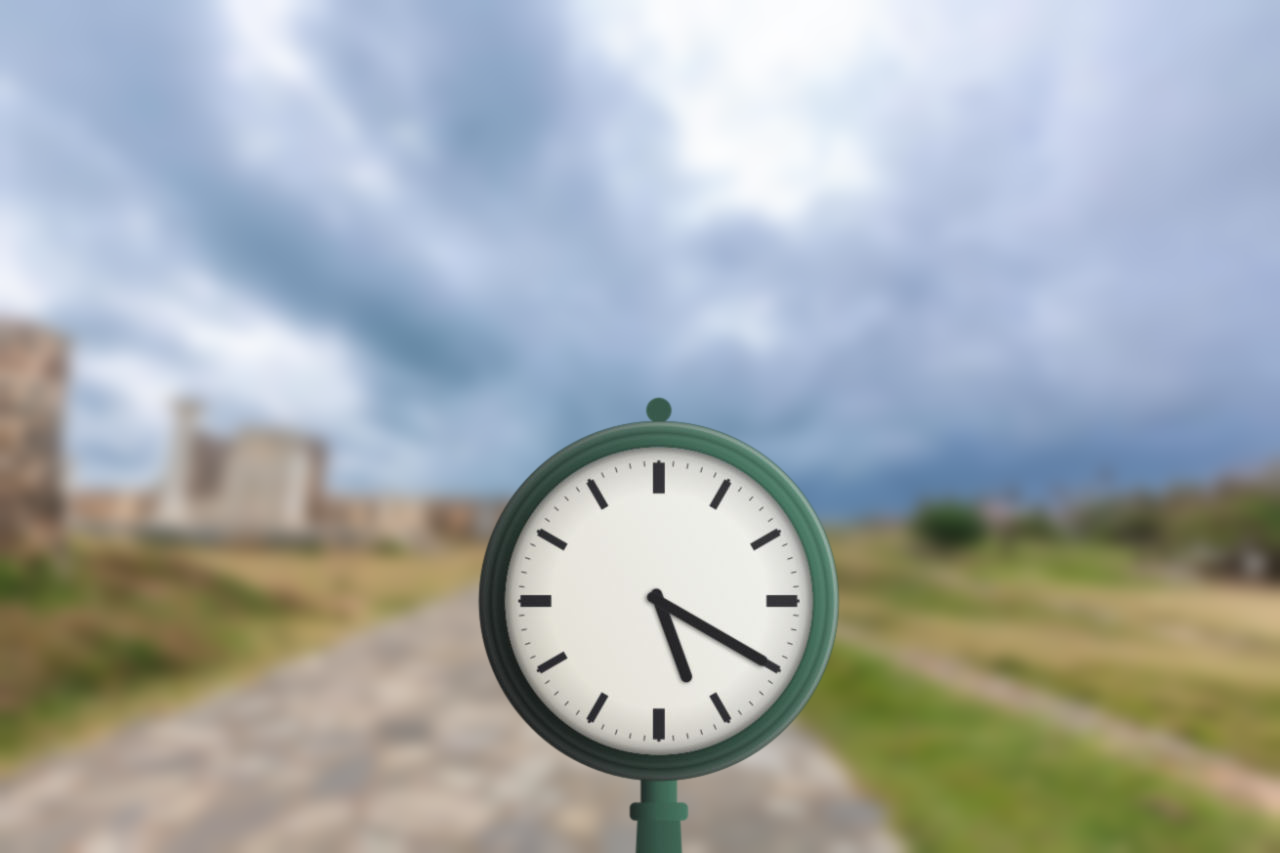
5:20
